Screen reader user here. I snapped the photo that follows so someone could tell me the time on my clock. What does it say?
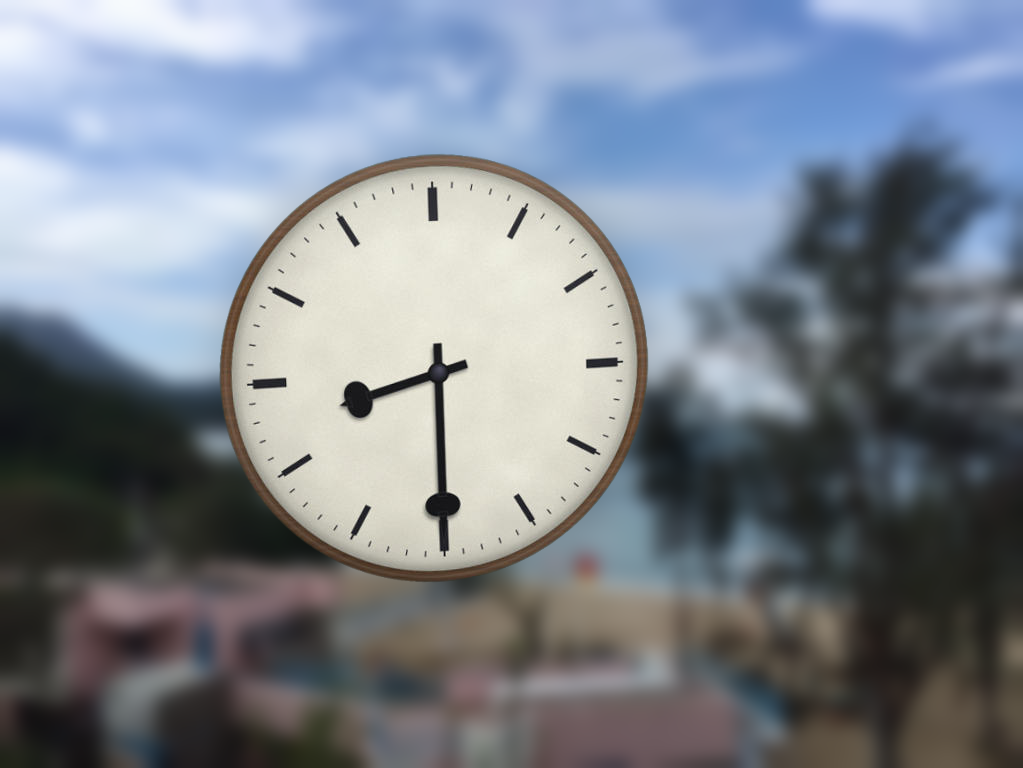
8:30
